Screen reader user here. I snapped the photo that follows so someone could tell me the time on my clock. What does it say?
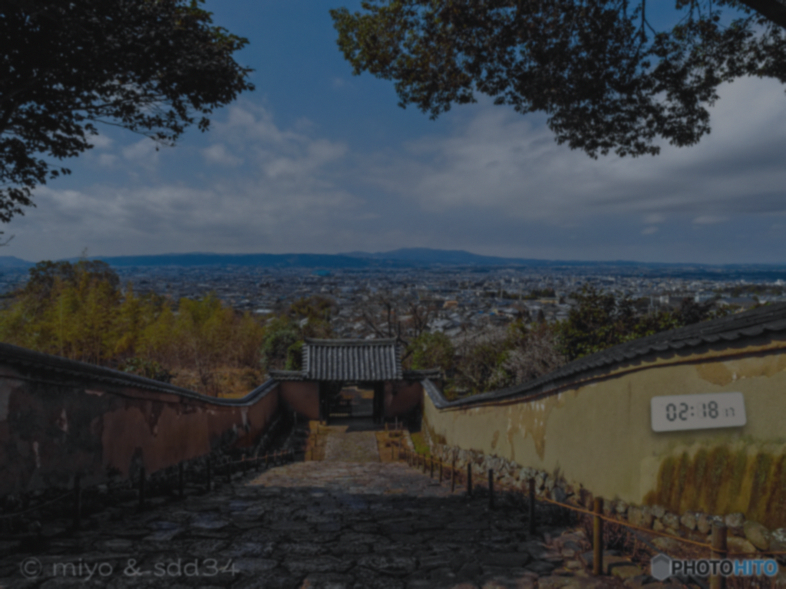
2:18
